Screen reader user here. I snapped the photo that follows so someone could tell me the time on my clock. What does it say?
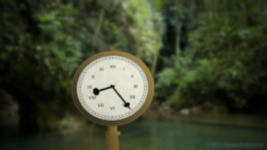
8:24
